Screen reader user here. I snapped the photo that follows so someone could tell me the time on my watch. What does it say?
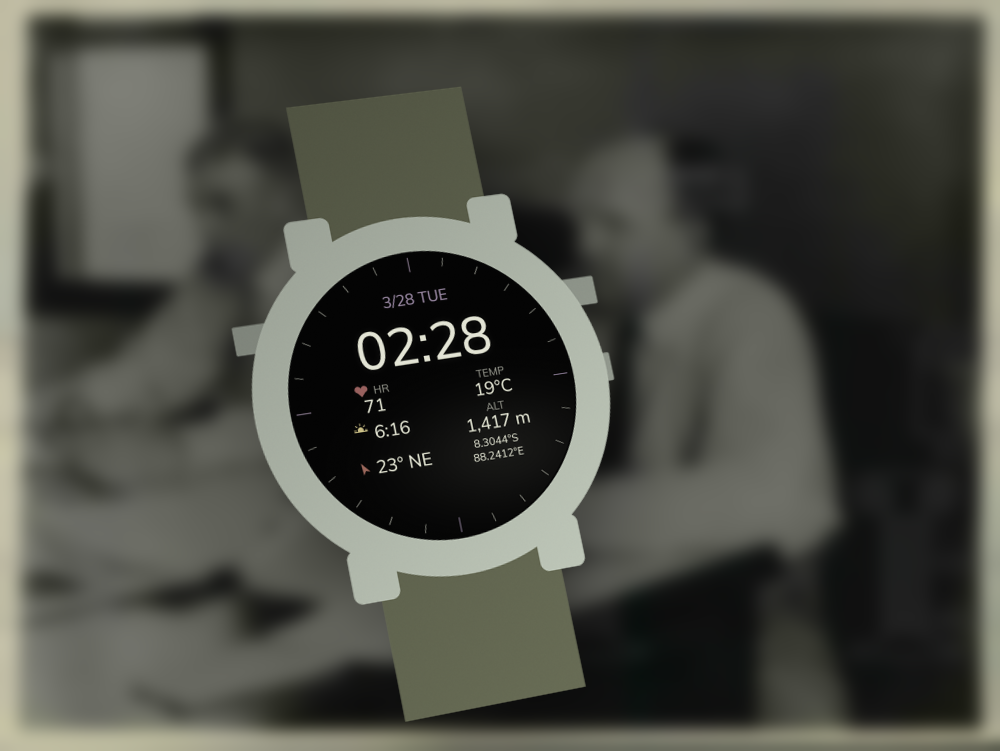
2:28
